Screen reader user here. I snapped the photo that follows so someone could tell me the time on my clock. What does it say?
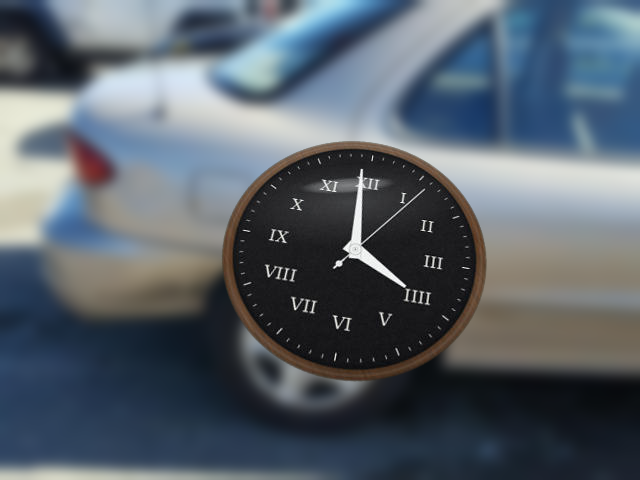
3:59:06
